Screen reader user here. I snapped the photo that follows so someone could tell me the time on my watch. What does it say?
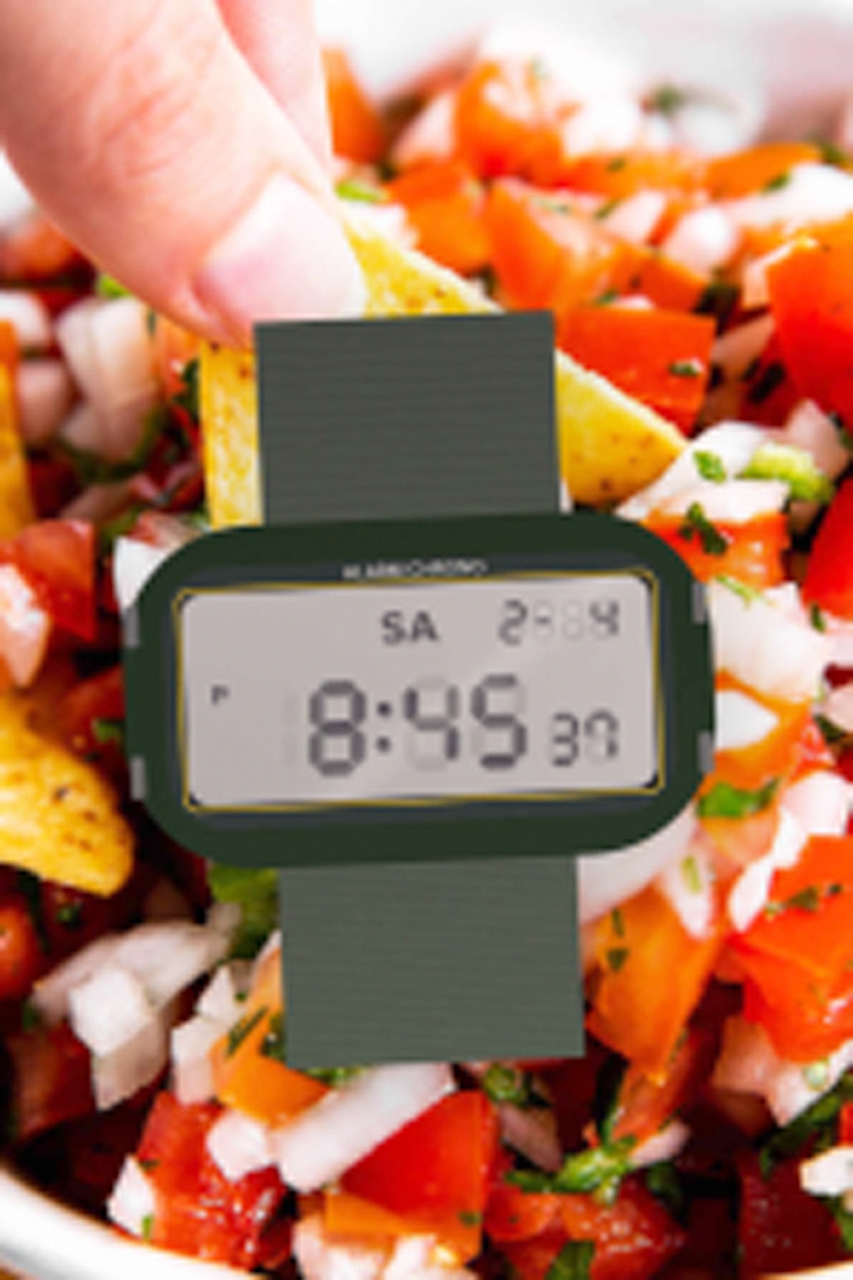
8:45:37
